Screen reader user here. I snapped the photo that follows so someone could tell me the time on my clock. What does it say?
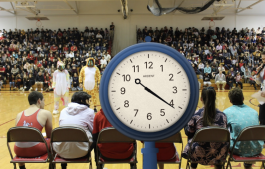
10:21
